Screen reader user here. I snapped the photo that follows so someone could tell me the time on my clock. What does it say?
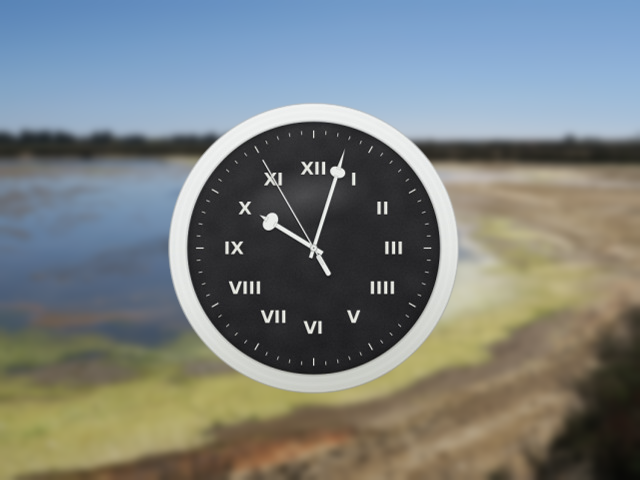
10:02:55
